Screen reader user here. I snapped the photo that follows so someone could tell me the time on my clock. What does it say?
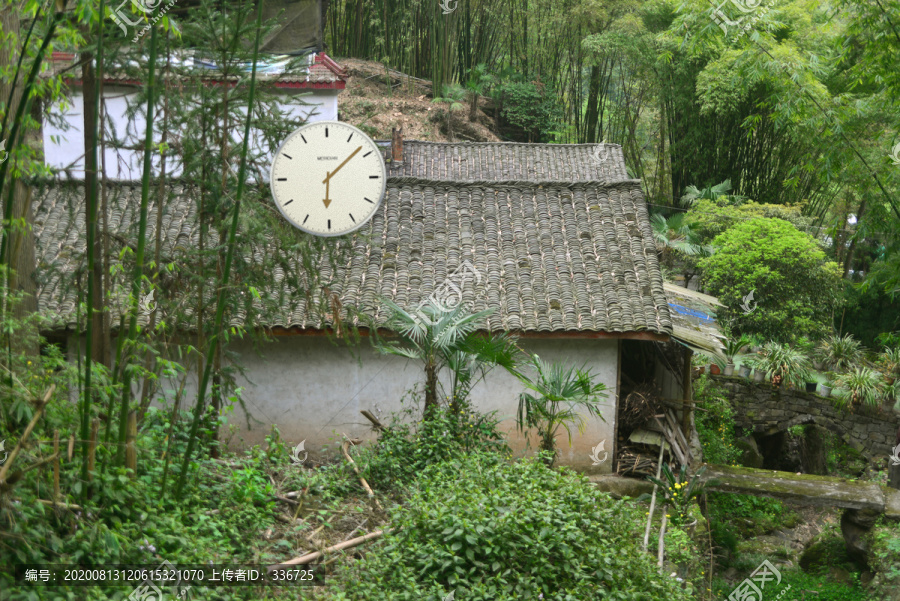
6:08
